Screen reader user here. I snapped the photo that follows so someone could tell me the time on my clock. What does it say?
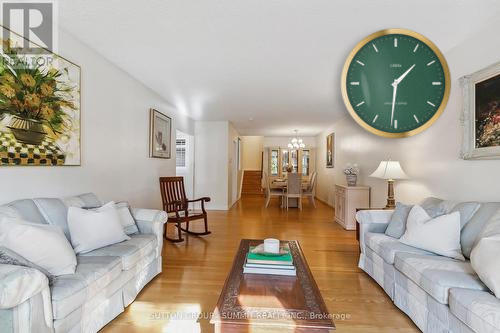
1:31
